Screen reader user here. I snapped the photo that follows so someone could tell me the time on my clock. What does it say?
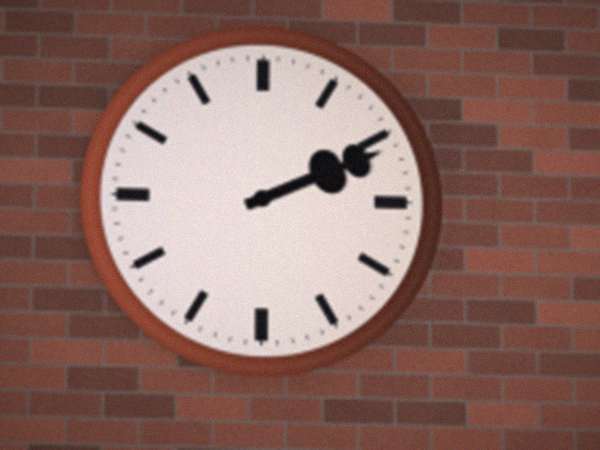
2:11
